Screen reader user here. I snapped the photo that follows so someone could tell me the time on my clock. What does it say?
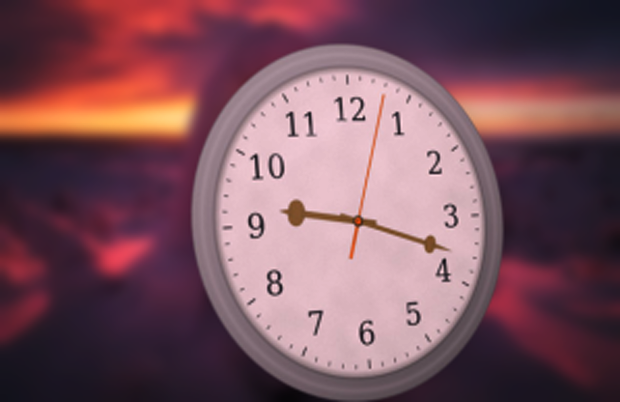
9:18:03
